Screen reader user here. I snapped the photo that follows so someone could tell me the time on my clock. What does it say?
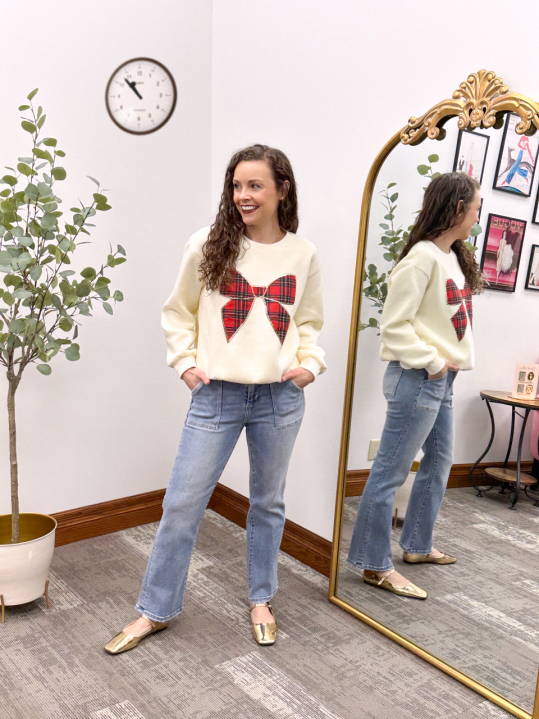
10:53
